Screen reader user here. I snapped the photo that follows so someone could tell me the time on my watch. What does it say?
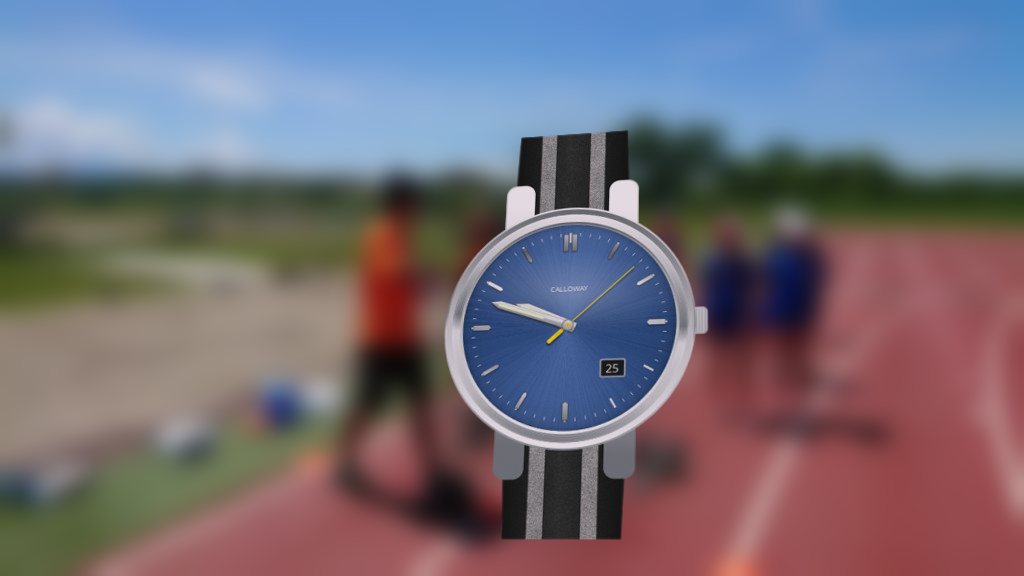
9:48:08
